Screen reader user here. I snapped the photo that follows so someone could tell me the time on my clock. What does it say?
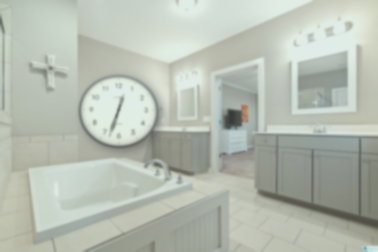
12:33
